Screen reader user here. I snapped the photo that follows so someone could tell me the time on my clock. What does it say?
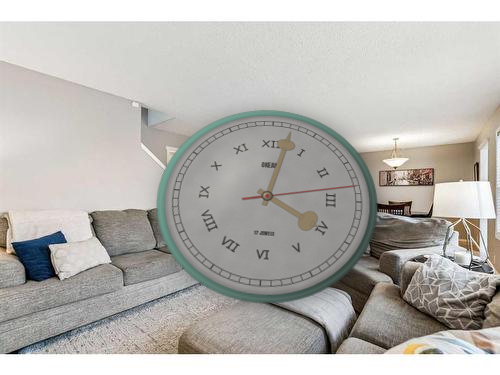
4:02:13
